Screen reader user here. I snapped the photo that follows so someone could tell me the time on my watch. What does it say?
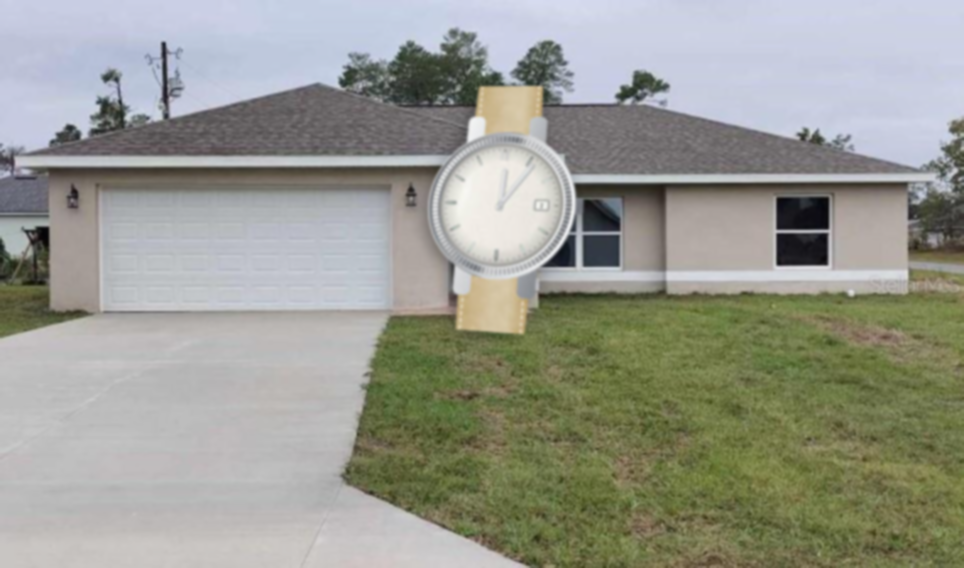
12:06
